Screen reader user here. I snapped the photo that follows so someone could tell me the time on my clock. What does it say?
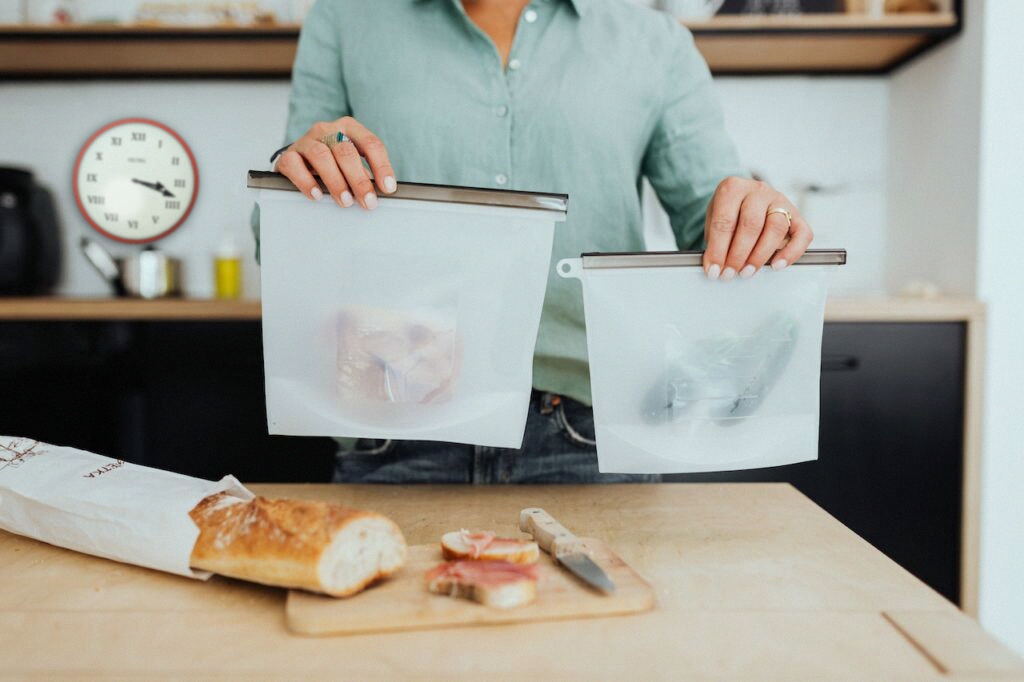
3:18
